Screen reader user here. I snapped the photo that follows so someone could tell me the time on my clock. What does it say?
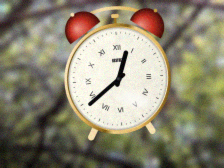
12:39
